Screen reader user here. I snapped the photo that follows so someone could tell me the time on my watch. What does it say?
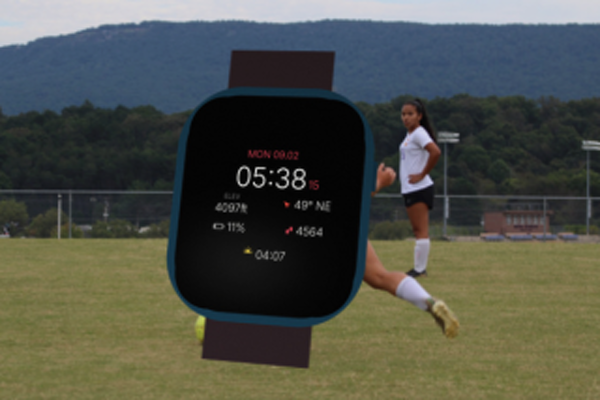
5:38
